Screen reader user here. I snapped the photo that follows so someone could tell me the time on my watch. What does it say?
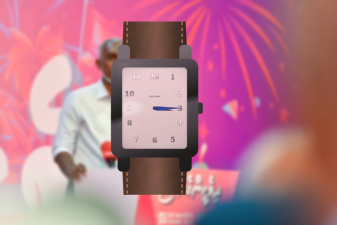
3:15
